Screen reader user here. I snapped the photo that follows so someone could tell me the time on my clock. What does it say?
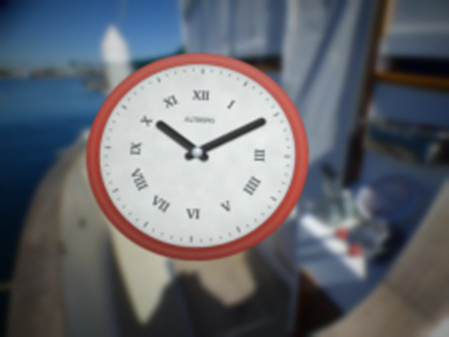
10:10
